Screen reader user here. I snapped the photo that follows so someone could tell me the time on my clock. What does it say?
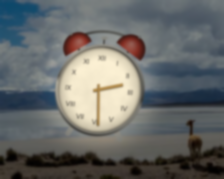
2:29
